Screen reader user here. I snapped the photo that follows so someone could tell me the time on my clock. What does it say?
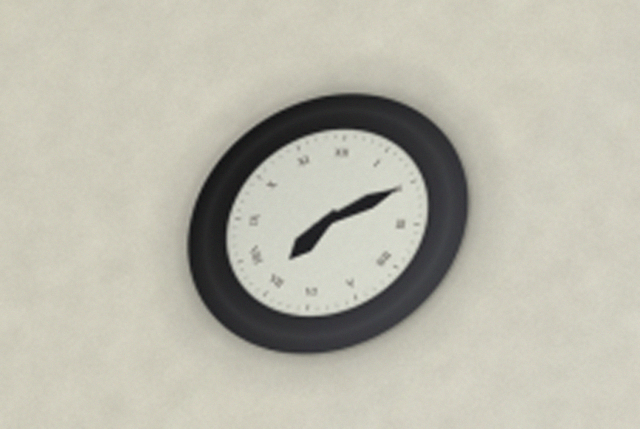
7:10
